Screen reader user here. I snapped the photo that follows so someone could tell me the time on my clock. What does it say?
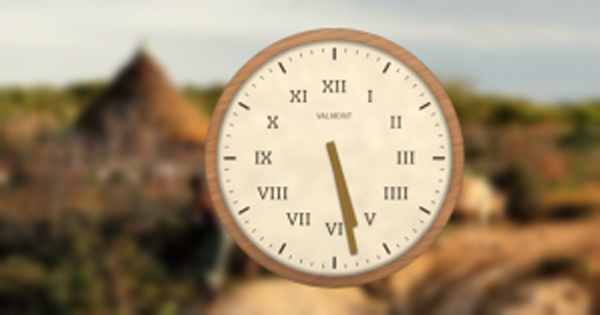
5:28
